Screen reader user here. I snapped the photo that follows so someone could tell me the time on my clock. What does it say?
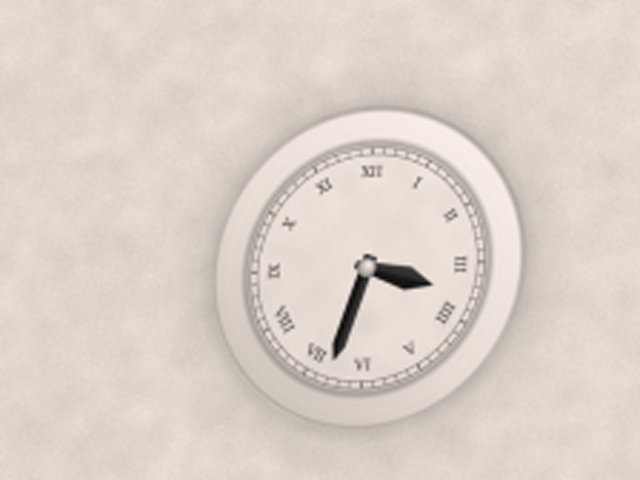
3:33
